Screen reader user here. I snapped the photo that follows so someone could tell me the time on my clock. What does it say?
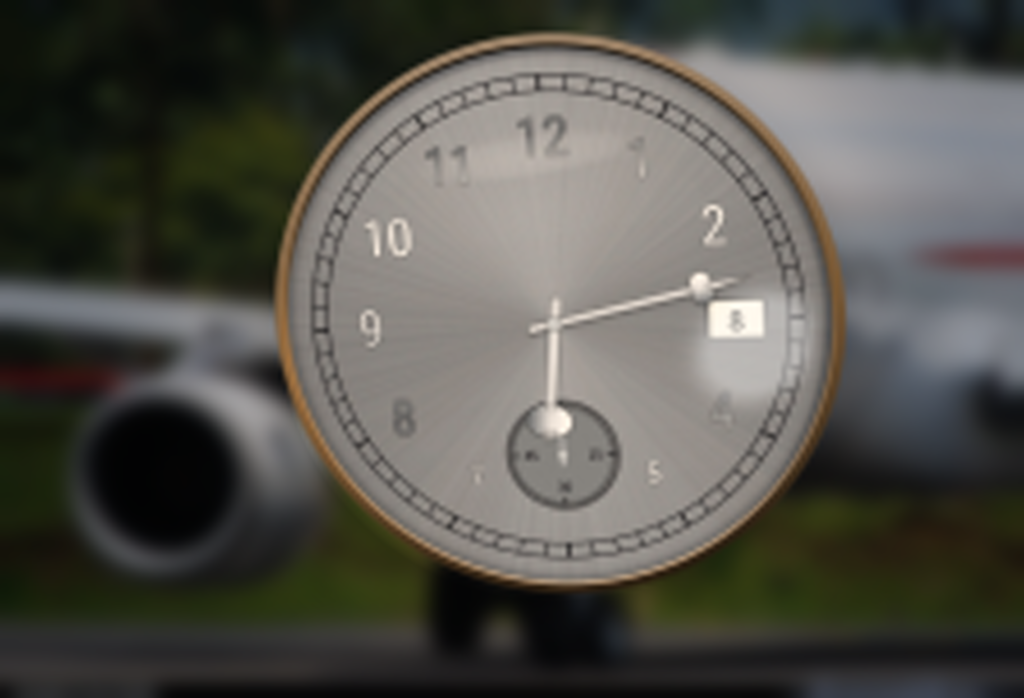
6:13
